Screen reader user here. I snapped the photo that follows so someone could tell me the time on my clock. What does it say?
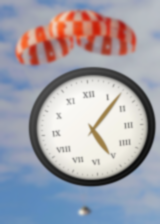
5:07
